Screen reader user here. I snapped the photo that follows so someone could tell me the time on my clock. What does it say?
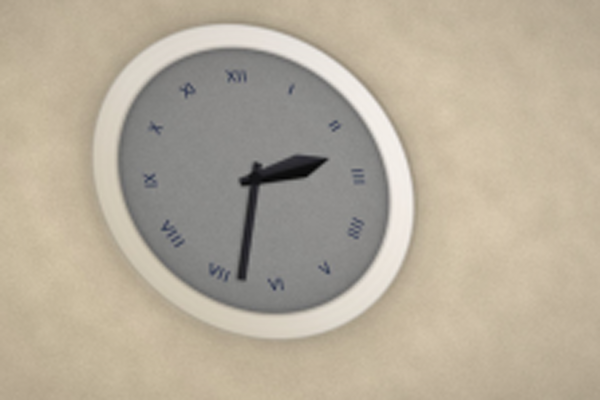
2:33
